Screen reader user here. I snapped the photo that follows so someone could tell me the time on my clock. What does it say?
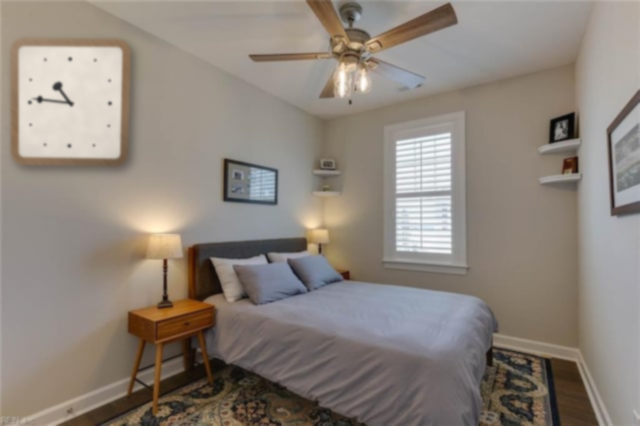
10:46
